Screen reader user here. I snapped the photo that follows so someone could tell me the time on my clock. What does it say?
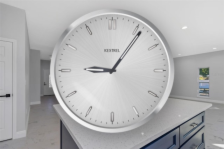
9:06
